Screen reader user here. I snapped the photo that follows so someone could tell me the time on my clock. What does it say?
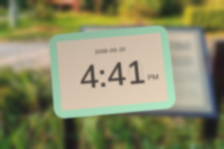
4:41
